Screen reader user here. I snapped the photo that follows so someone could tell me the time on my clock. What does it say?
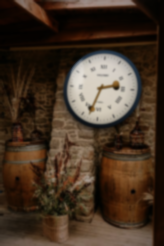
2:33
